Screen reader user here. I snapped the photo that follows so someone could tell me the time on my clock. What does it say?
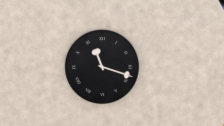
11:18
